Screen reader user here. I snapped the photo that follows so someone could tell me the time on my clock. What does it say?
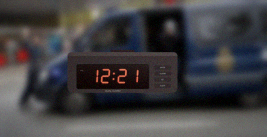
12:21
